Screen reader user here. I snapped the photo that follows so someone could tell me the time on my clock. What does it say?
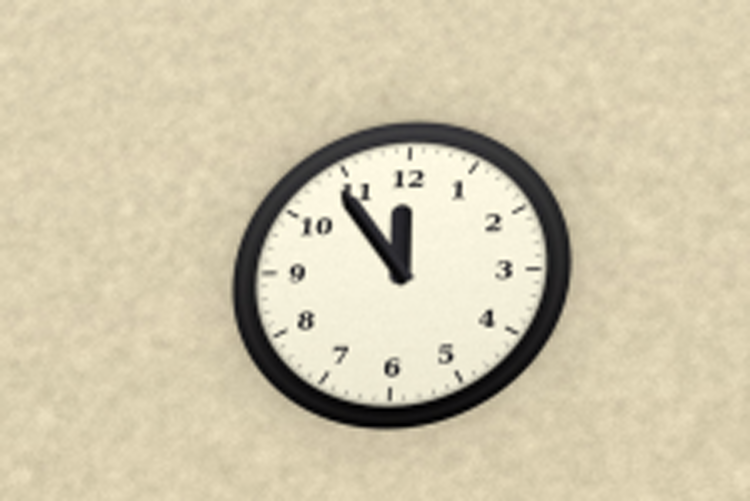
11:54
